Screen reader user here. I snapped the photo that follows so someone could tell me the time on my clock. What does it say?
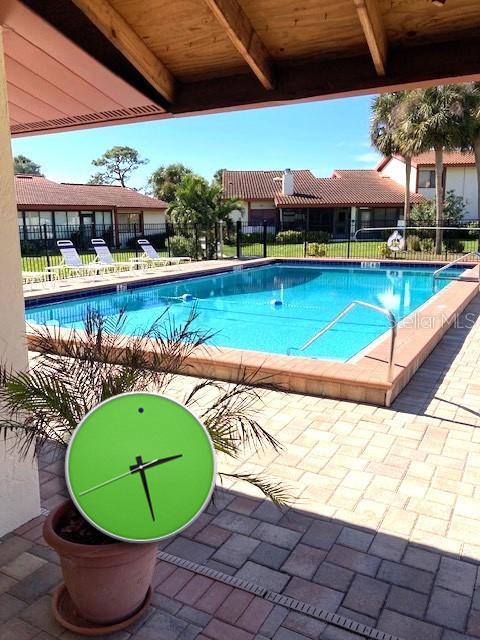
2:27:41
